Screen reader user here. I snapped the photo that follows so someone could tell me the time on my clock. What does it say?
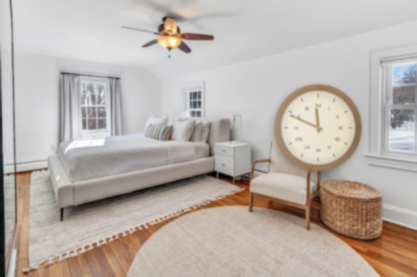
11:49
